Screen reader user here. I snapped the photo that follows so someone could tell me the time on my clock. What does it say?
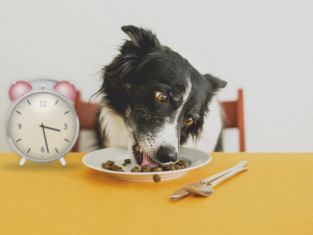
3:28
